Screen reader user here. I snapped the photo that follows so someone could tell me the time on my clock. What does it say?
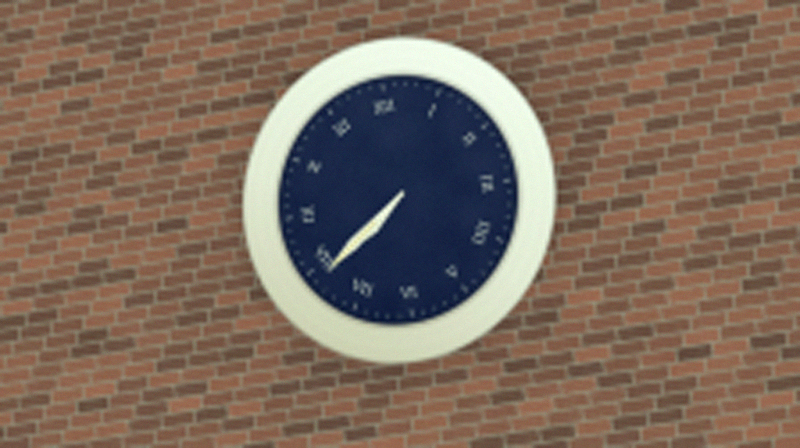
7:39
